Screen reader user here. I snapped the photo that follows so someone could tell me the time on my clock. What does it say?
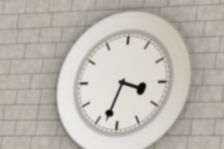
3:33
